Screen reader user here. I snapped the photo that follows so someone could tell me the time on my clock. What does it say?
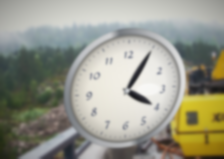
4:05
